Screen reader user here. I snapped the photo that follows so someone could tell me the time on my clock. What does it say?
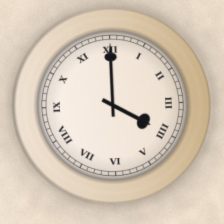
4:00
